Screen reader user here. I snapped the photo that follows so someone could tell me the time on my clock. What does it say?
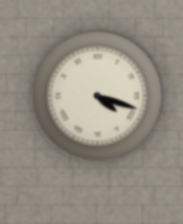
4:18
